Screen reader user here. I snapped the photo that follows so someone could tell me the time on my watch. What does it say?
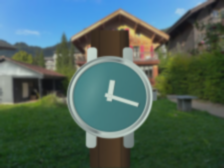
12:18
